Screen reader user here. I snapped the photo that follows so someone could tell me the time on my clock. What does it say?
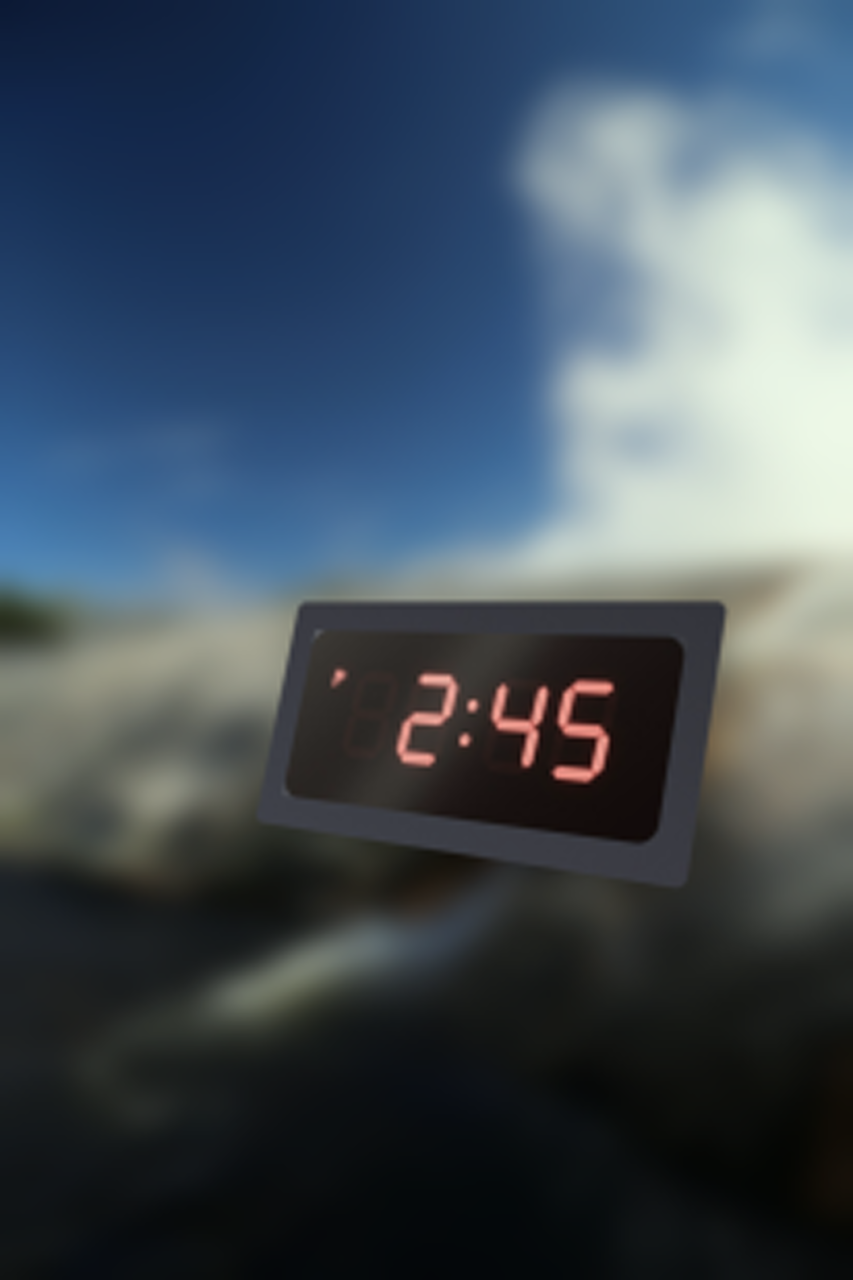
2:45
